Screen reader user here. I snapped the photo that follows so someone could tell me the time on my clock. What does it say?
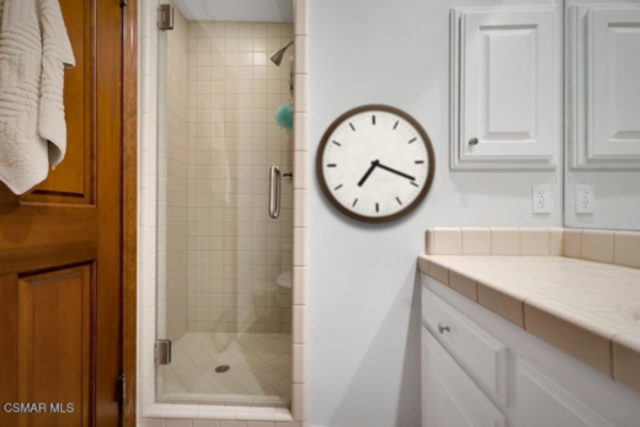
7:19
